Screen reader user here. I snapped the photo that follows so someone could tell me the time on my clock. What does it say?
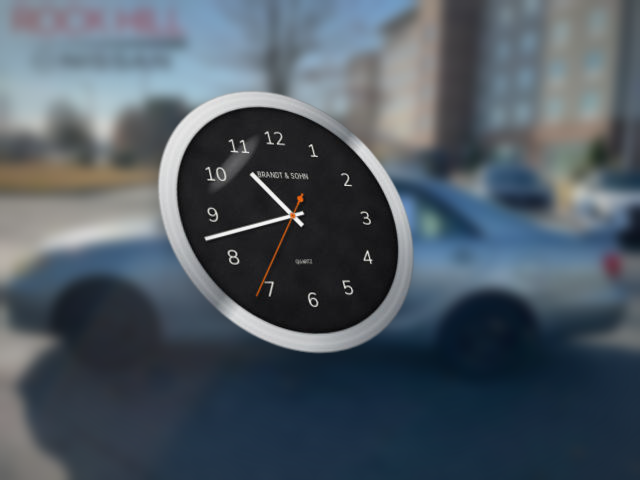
10:42:36
